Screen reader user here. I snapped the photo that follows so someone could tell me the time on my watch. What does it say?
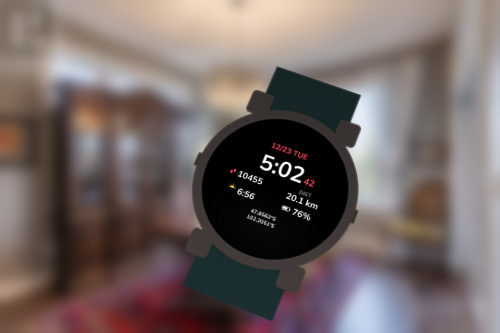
5:02:42
